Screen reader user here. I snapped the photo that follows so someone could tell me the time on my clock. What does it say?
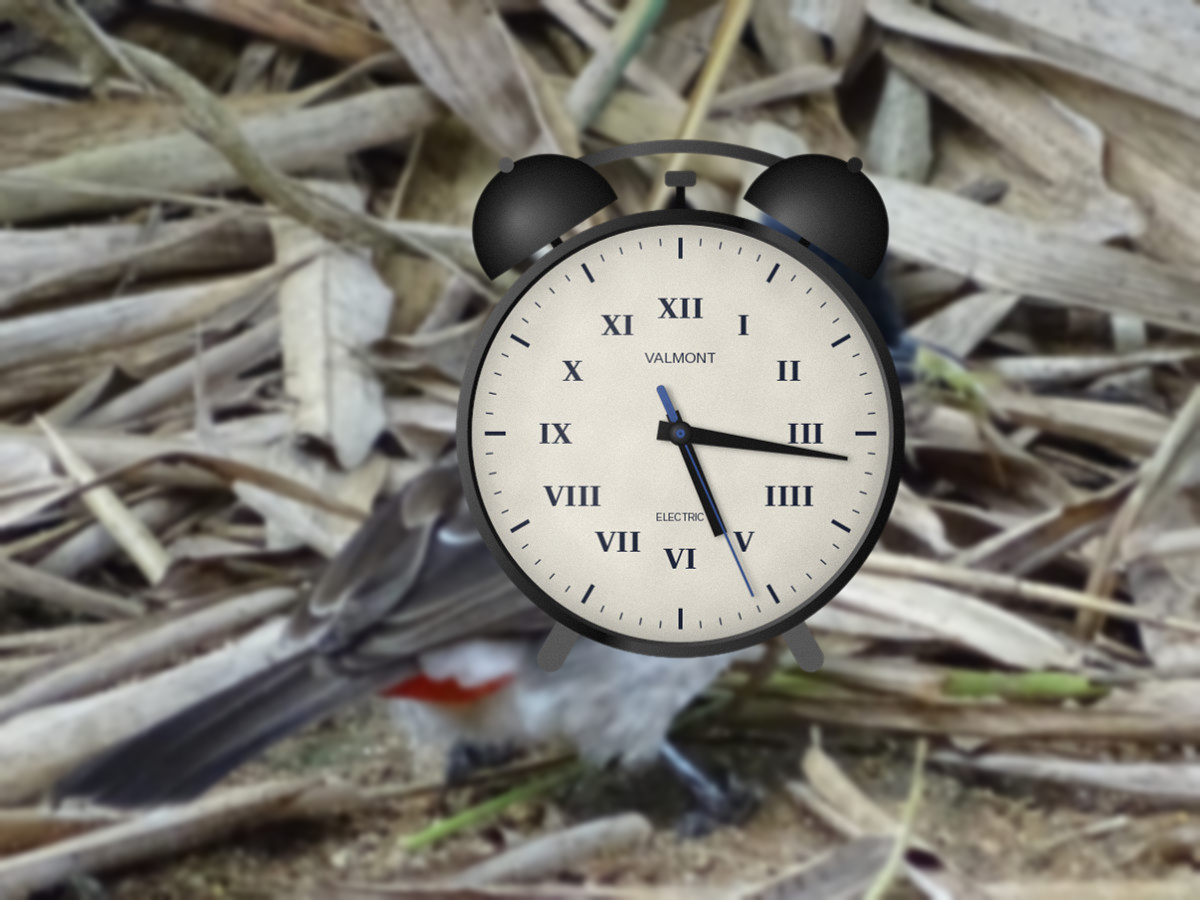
5:16:26
